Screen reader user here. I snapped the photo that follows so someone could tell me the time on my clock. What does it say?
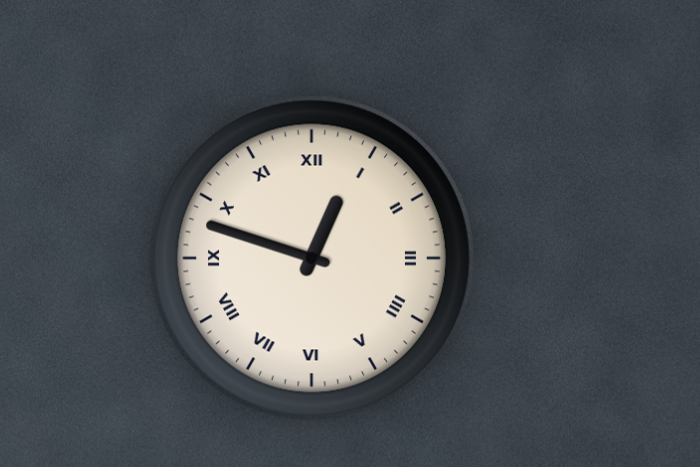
12:48
